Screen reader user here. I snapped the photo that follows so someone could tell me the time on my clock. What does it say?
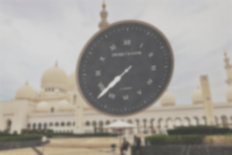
7:38
